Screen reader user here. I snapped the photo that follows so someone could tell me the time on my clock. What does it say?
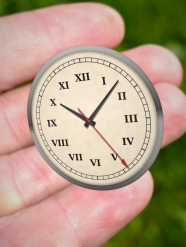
10:07:24
